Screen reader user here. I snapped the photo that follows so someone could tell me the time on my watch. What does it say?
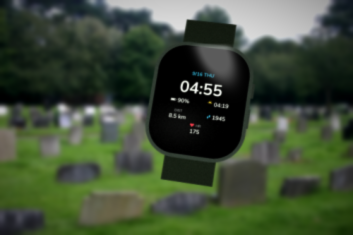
4:55
